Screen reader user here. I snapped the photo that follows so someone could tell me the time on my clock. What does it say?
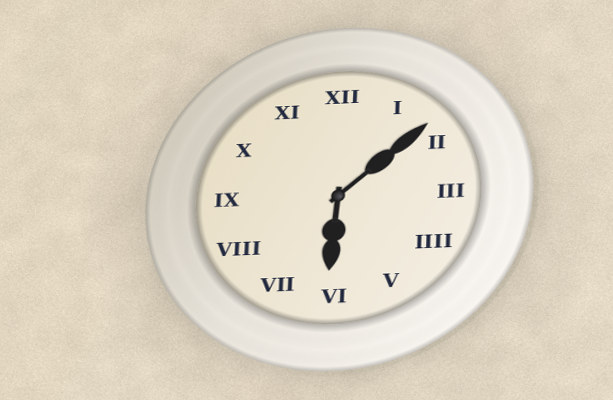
6:08
